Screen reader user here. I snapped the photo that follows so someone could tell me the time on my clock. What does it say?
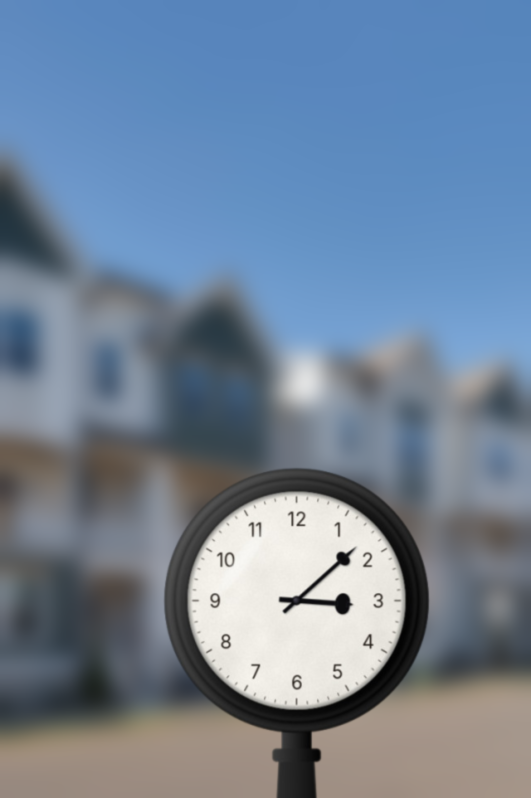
3:08
